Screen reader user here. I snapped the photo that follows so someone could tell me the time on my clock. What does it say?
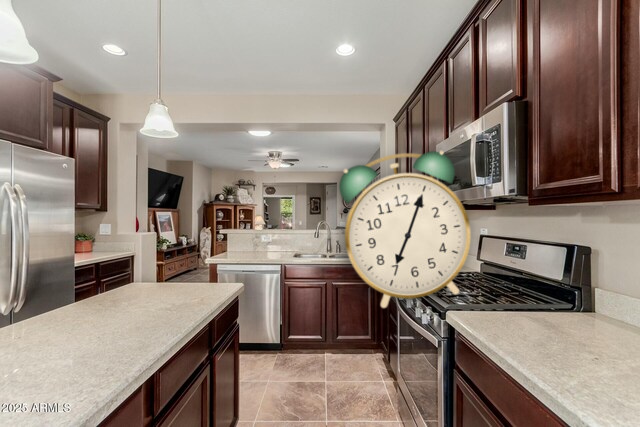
7:05
